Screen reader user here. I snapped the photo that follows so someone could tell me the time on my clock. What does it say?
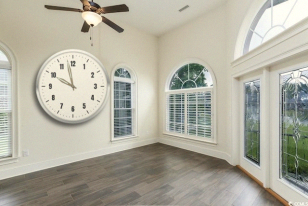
9:58
